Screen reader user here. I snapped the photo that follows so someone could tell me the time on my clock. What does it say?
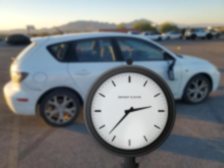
2:37
